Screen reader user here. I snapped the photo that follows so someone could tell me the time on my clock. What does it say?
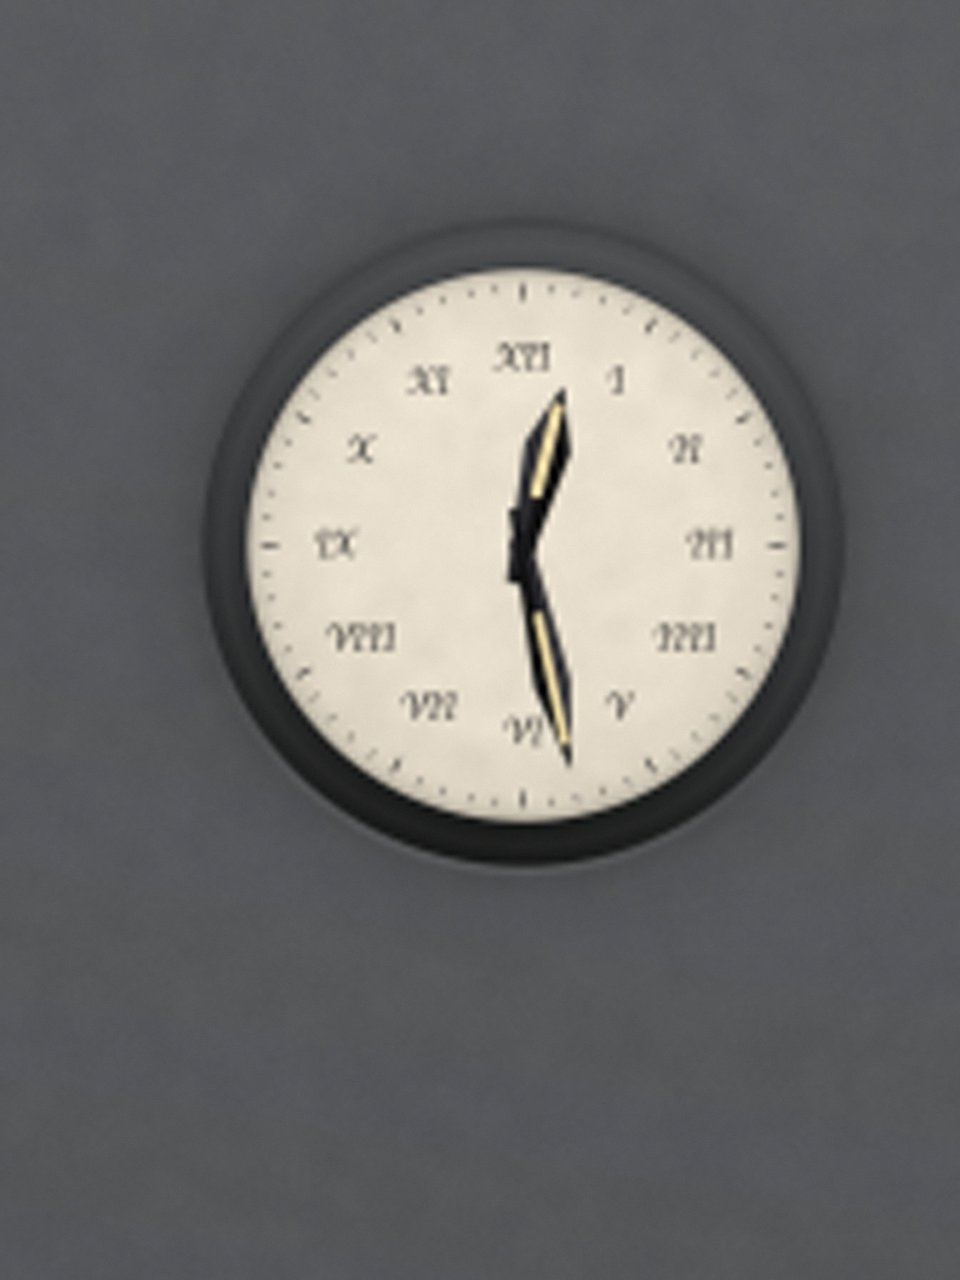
12:28
